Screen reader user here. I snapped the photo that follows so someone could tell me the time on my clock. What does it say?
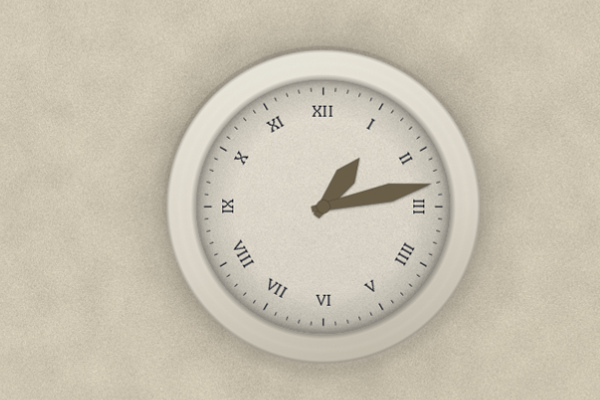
1:13
